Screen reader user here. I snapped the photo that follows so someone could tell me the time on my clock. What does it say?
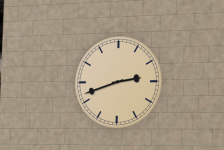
2:42
